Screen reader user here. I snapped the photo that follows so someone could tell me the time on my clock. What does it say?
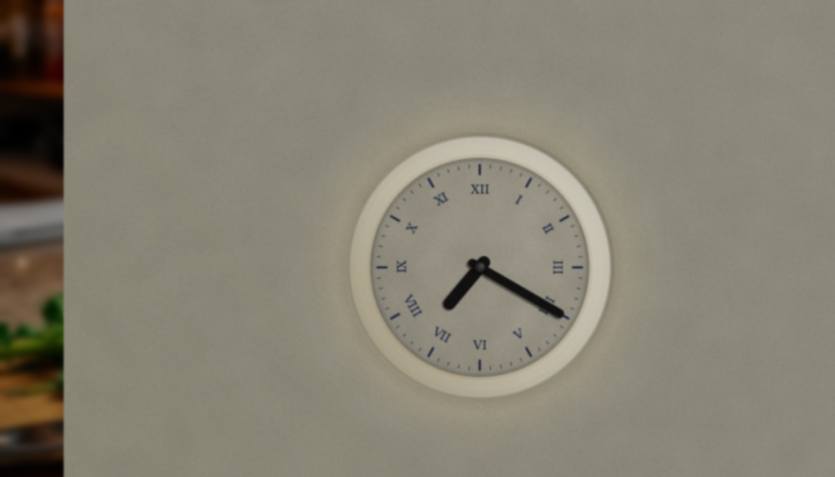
7:20
